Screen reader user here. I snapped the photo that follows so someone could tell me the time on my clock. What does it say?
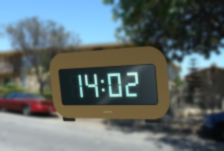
14:02
